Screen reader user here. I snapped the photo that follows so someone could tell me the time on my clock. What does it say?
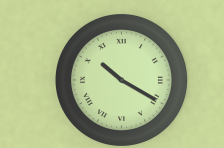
10:20
